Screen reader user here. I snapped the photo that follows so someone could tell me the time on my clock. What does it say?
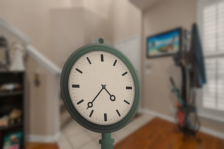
4:37
